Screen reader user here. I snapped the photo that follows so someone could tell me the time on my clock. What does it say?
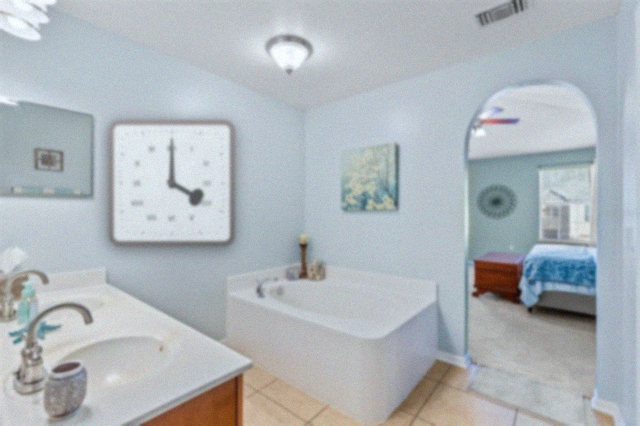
4:00
